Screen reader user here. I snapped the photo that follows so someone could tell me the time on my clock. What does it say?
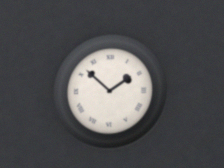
1:52
